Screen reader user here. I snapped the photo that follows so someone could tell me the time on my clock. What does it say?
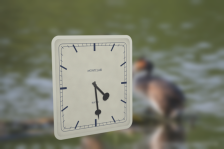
4:29
